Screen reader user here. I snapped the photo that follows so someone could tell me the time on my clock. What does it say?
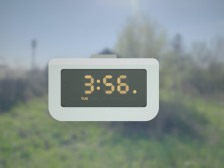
3:56
